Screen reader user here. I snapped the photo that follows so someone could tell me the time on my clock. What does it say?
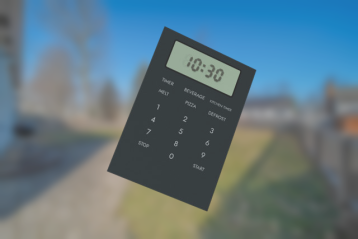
10:30
